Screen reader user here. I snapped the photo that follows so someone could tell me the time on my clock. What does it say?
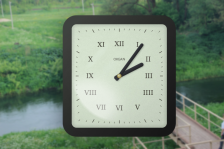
2:06
